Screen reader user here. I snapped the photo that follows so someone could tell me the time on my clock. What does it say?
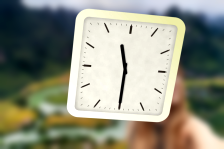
11:30
